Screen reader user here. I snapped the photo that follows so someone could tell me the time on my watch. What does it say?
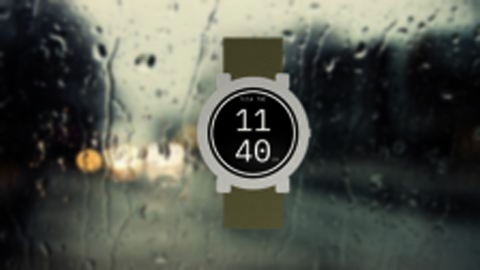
11:40
